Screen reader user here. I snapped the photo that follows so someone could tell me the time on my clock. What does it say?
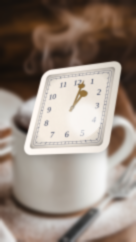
1:02
